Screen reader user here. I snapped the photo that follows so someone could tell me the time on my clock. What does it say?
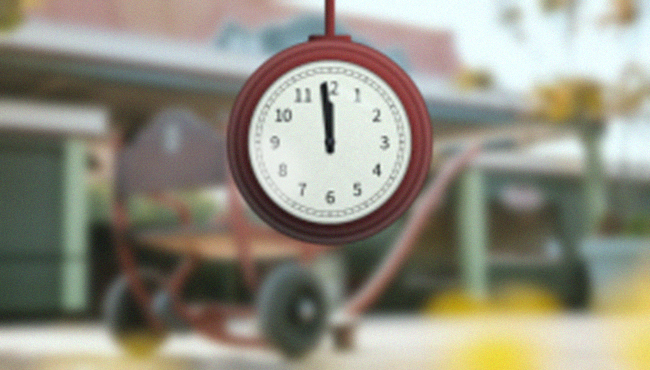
11:59
